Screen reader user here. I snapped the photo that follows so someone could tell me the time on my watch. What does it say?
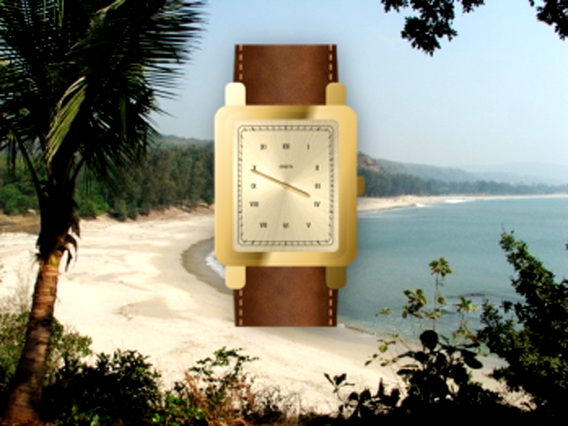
3:49
